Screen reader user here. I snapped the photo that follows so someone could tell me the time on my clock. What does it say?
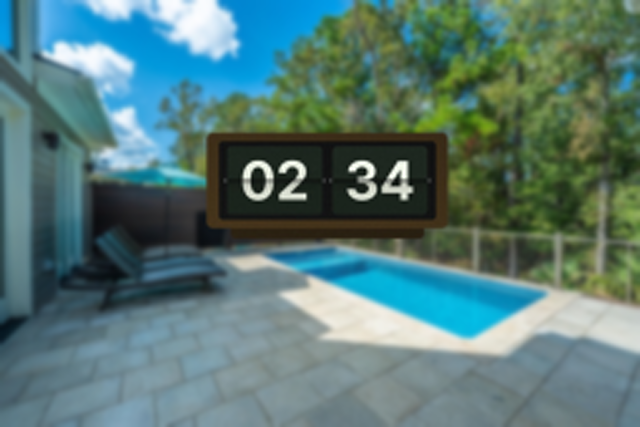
2:34
